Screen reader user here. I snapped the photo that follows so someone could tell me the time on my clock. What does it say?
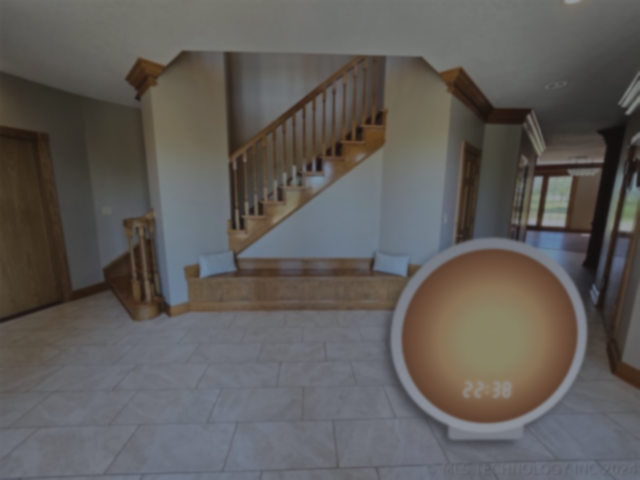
22:38
